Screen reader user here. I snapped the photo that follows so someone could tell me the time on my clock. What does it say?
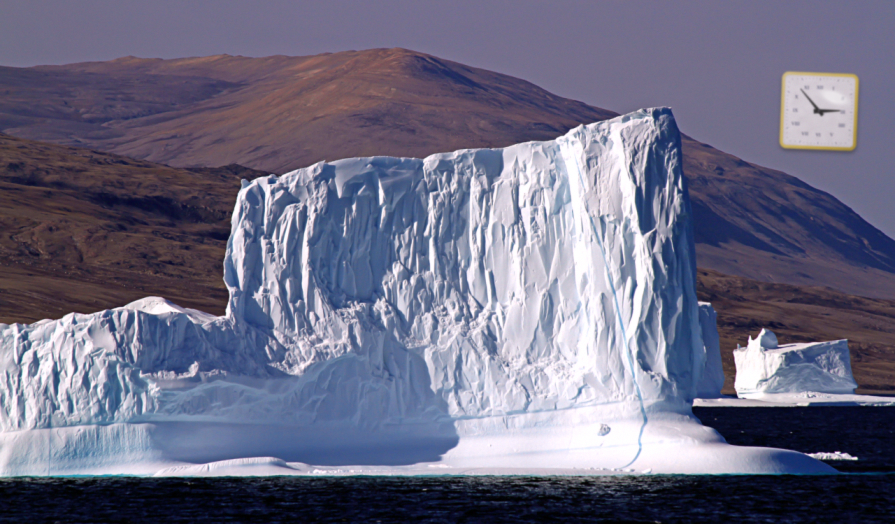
2:53
